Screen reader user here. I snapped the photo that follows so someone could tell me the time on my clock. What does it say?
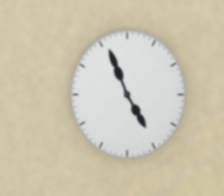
4:56
